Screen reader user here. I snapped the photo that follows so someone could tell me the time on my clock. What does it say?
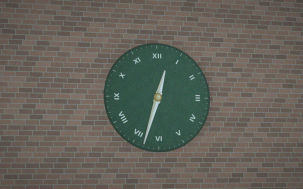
12:33
